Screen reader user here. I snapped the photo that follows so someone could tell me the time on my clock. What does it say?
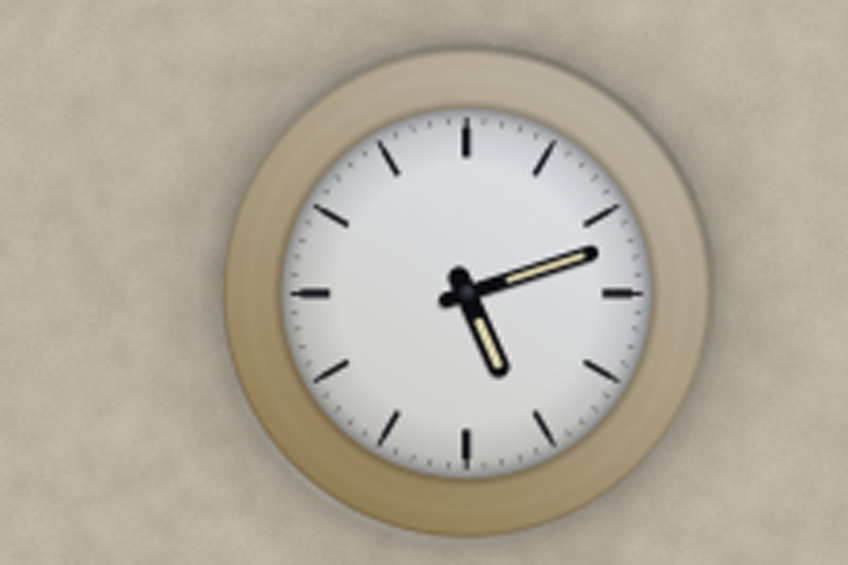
5:12
